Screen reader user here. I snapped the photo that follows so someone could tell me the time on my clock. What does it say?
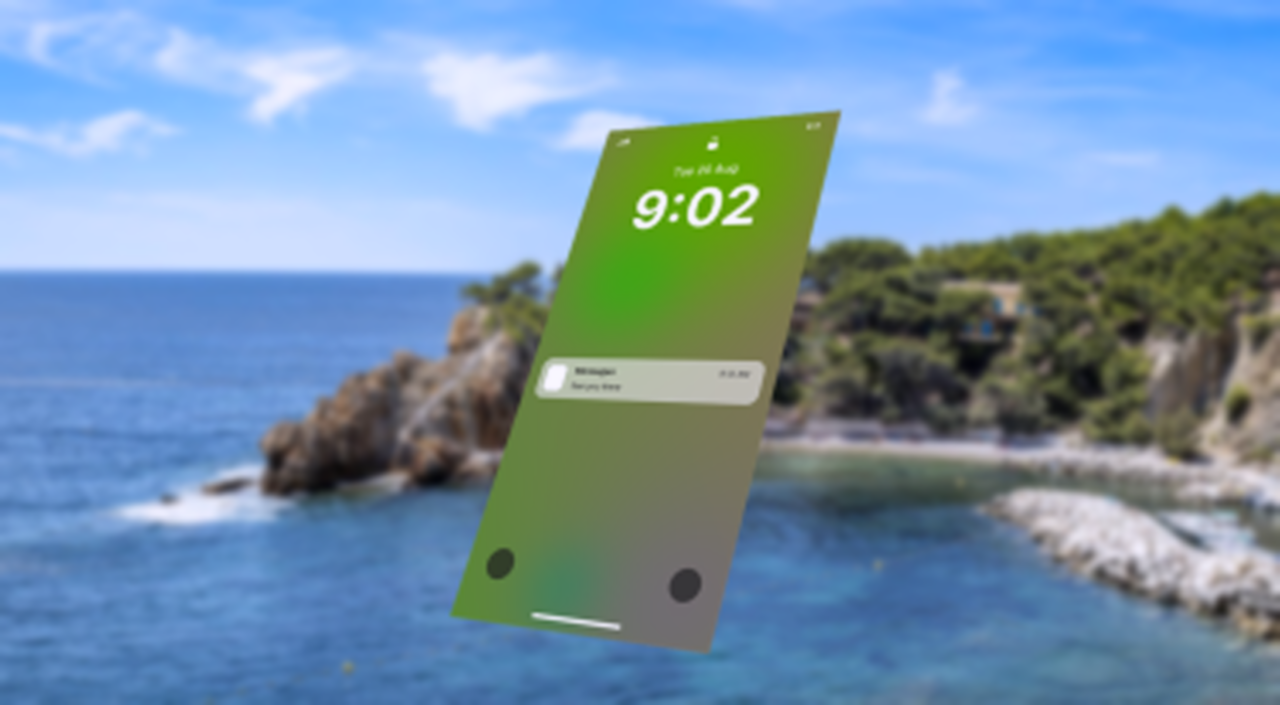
9:02
